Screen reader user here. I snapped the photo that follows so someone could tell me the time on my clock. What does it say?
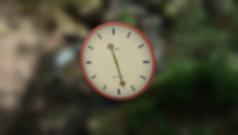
11:28
